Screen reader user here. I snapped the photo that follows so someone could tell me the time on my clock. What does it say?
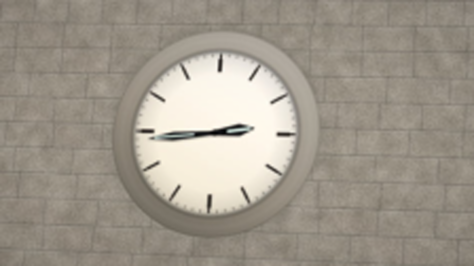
2:44
